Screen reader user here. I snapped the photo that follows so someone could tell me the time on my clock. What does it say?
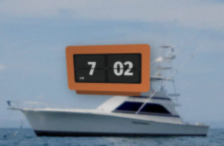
7:02
